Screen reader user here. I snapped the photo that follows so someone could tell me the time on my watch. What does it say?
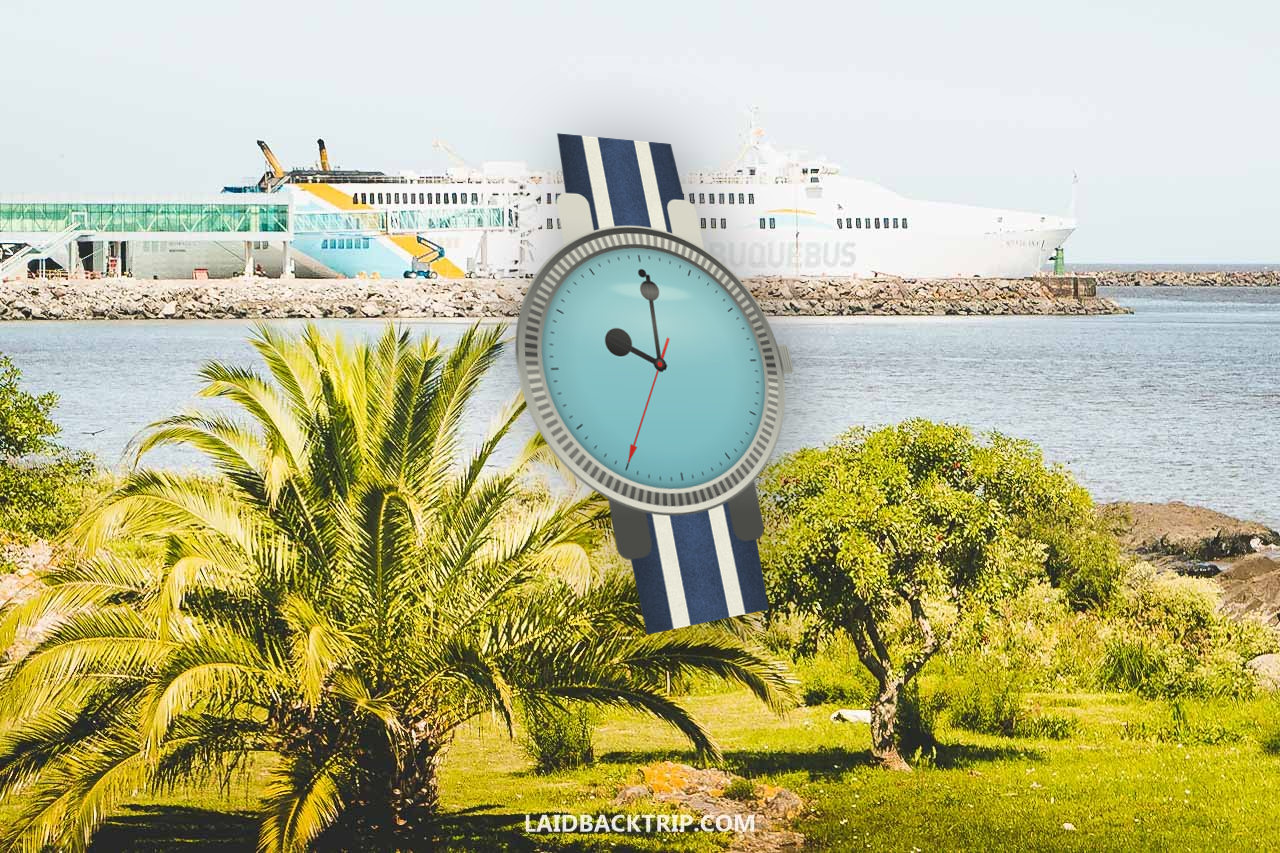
10:00:35
